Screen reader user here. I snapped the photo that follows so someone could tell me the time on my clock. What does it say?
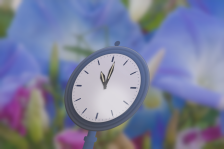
11:01
